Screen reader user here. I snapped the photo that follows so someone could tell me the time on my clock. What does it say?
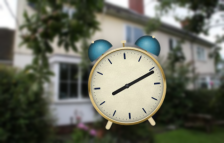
8:11
